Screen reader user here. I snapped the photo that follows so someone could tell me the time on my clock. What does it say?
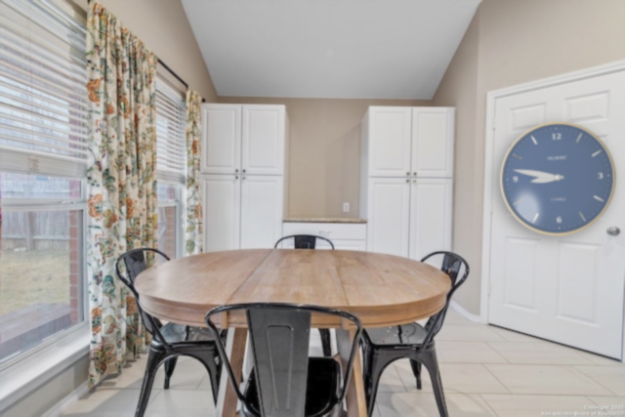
8:47
